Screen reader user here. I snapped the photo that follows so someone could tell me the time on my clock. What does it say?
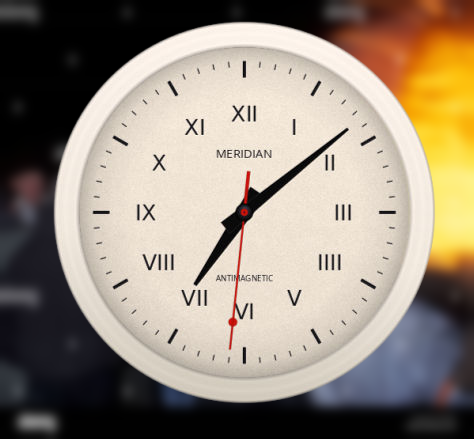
7:08:31
